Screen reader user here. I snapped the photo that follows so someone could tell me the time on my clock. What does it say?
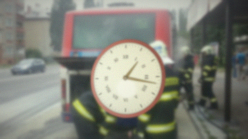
1:17
